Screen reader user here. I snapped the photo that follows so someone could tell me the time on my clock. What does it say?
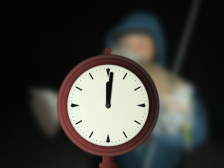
12:01
